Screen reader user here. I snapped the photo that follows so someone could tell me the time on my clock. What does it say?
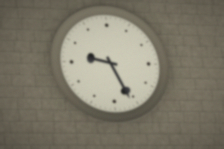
9:26
